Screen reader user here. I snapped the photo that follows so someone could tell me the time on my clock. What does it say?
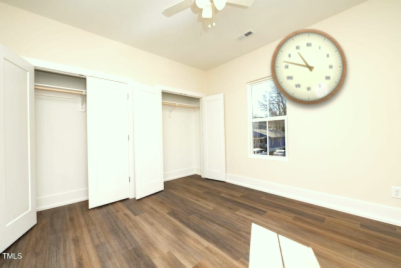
10:47
